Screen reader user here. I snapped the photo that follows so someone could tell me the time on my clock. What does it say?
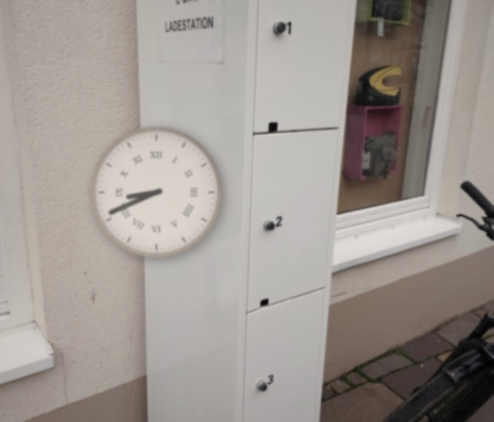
8:41
